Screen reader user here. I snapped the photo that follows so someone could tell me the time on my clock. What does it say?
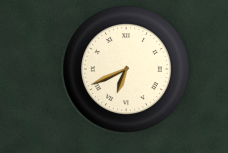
6:41
